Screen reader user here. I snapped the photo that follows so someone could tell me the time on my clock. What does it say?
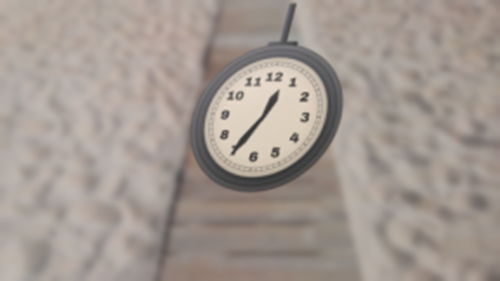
12:35
